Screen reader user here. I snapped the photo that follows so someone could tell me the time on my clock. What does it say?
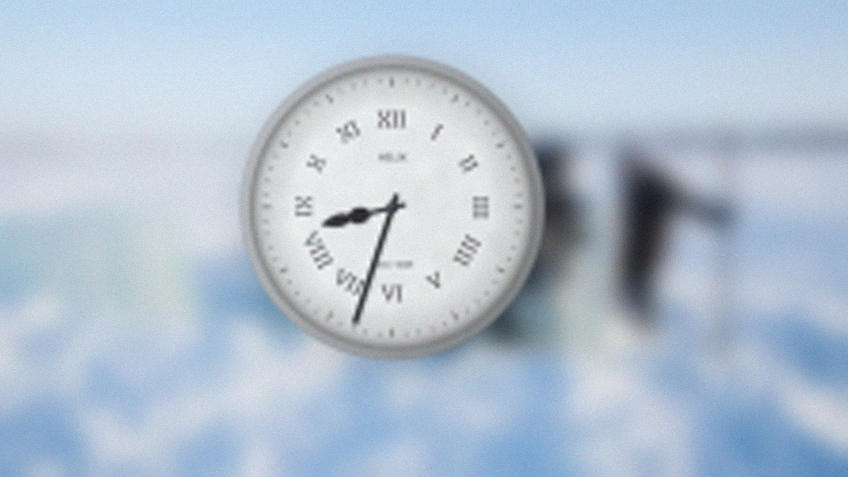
8:33
